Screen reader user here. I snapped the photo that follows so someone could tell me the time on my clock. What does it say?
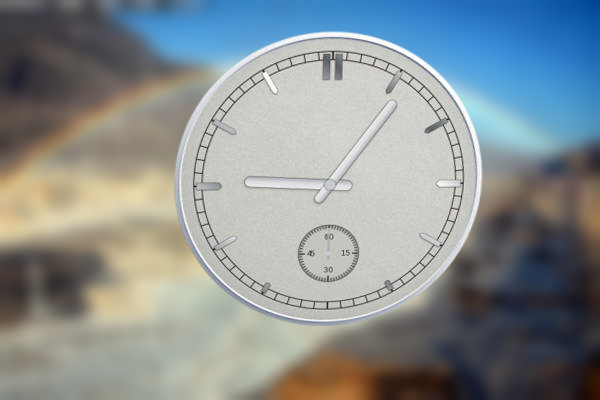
9:06
